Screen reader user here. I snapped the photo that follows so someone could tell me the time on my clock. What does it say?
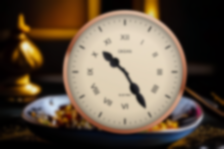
10:25
